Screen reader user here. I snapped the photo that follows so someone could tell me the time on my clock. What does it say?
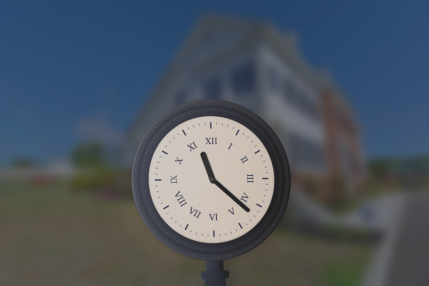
11:22
